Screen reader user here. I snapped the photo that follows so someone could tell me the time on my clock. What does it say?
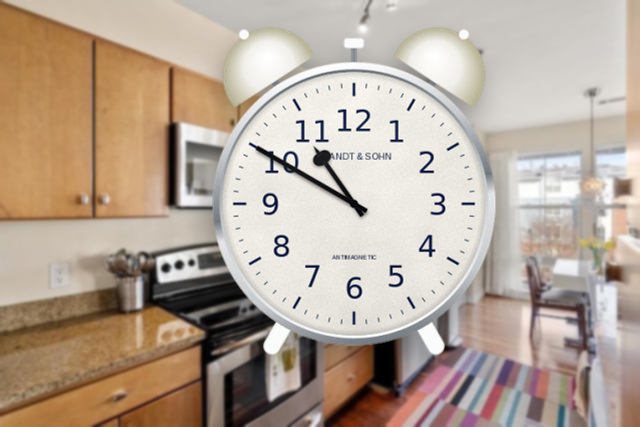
10:50
